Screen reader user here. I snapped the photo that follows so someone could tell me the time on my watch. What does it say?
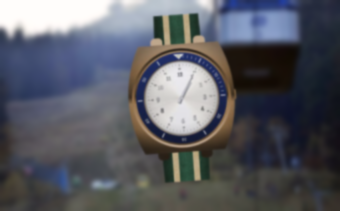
1:05
